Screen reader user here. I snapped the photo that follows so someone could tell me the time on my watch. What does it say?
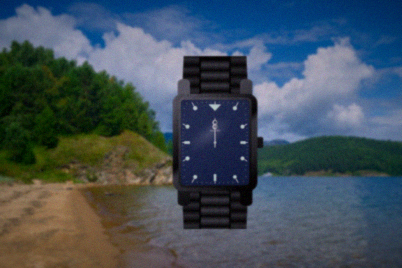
12:00
